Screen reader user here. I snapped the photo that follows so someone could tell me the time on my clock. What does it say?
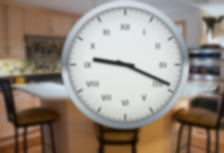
9:19
